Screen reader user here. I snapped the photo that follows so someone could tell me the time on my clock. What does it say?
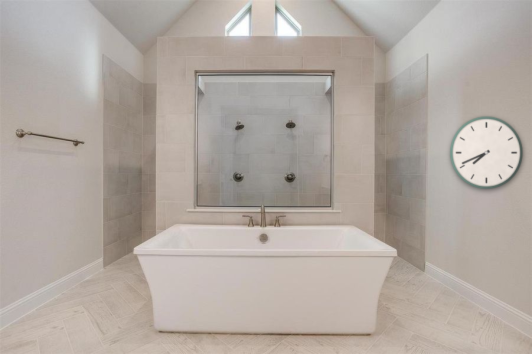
7:41
